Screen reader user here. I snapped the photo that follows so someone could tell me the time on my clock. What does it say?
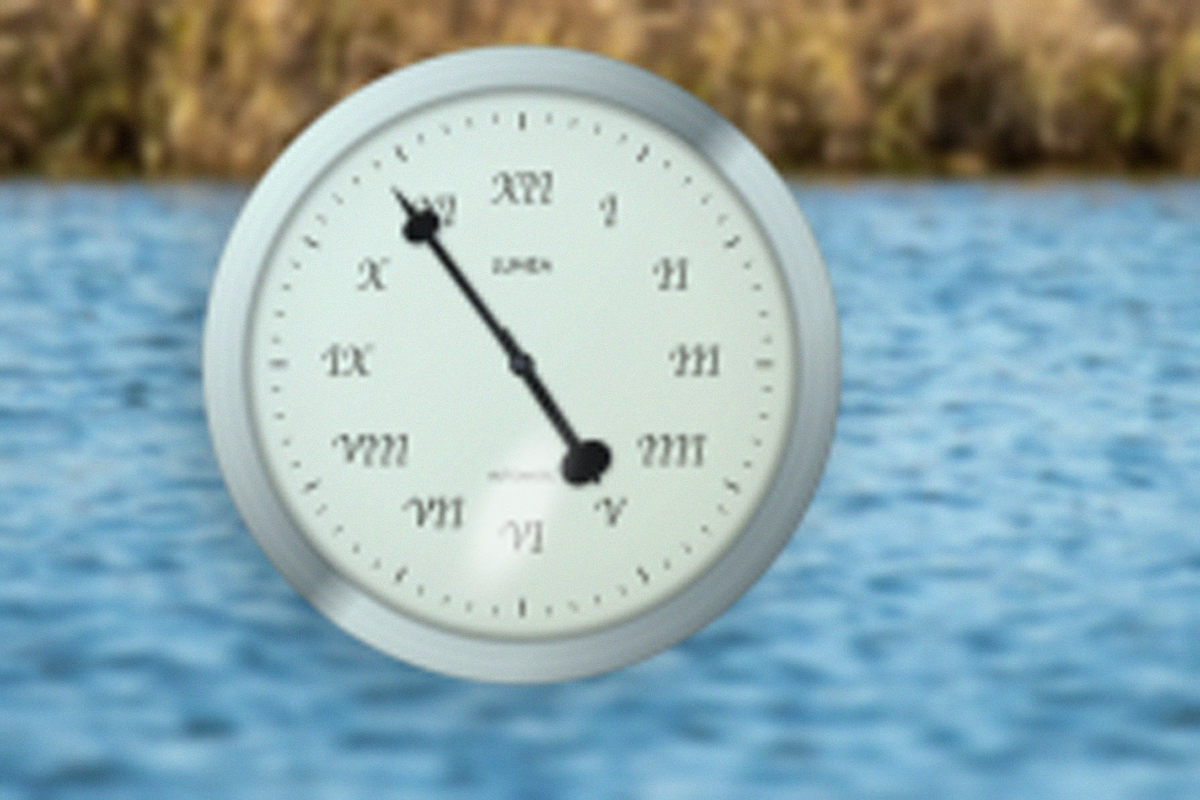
4:54
